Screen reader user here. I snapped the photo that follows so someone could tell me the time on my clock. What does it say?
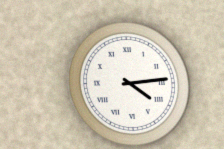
4:14
